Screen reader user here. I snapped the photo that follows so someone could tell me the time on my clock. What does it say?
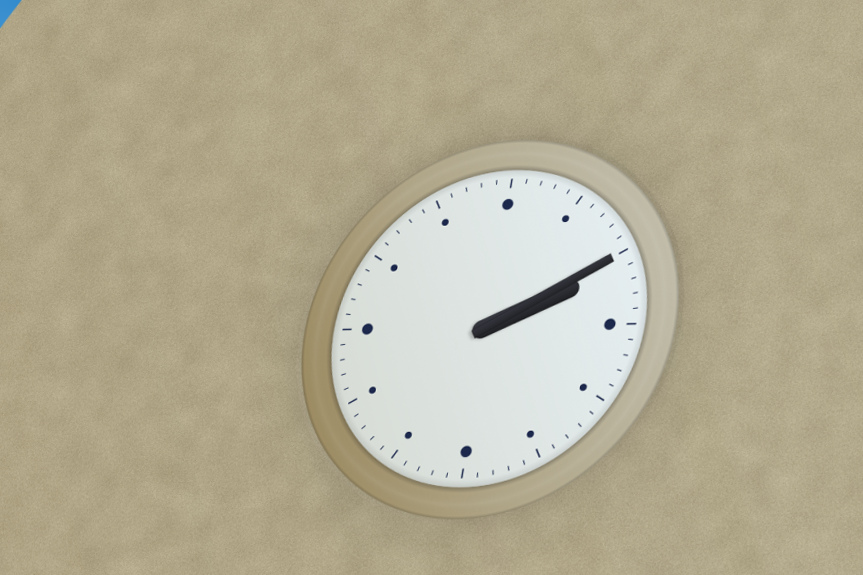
2:10
